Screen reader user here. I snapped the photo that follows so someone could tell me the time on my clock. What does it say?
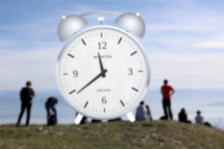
11:39
